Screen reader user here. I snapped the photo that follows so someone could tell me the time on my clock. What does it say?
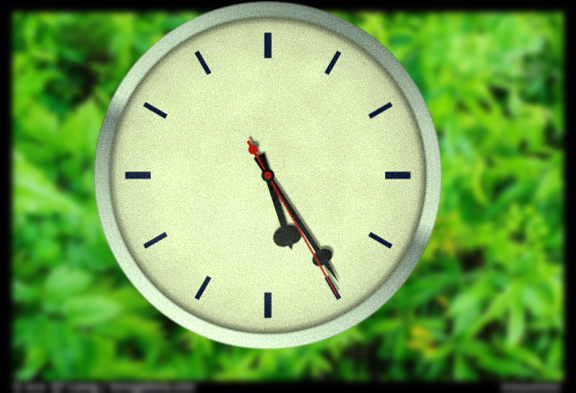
5:24:25
